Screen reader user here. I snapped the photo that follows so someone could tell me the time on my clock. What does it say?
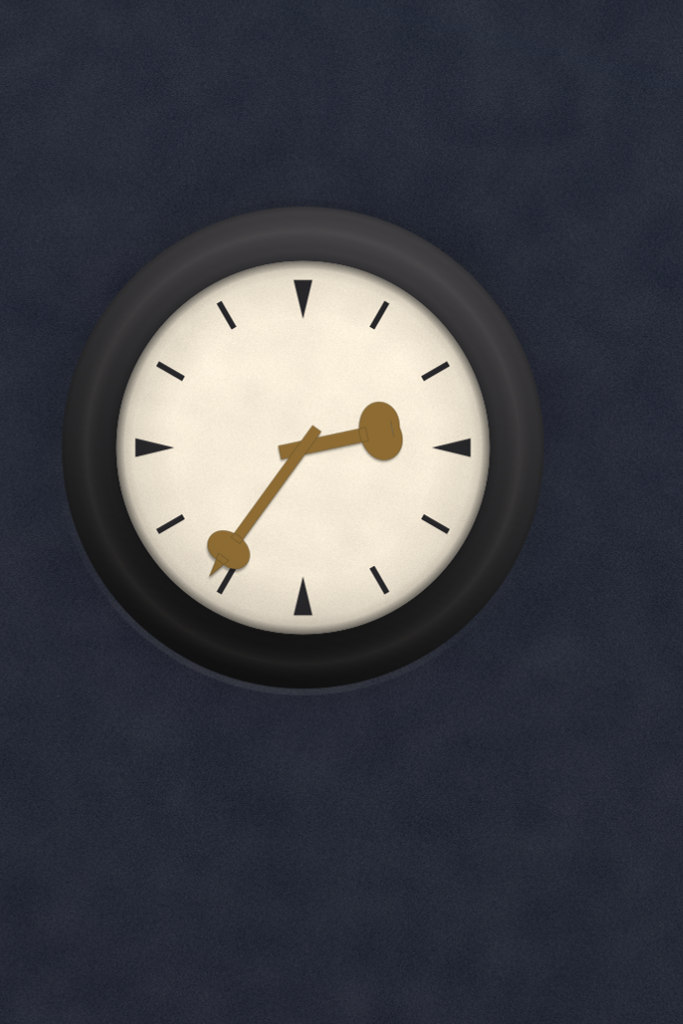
2:36
